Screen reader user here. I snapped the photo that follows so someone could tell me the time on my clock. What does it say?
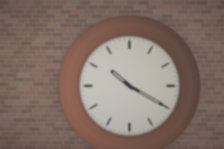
10:20
